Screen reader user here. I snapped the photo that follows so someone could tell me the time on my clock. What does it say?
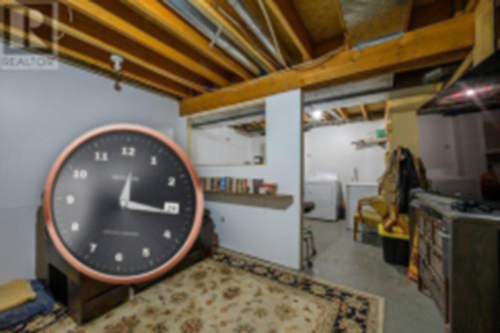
12:16
